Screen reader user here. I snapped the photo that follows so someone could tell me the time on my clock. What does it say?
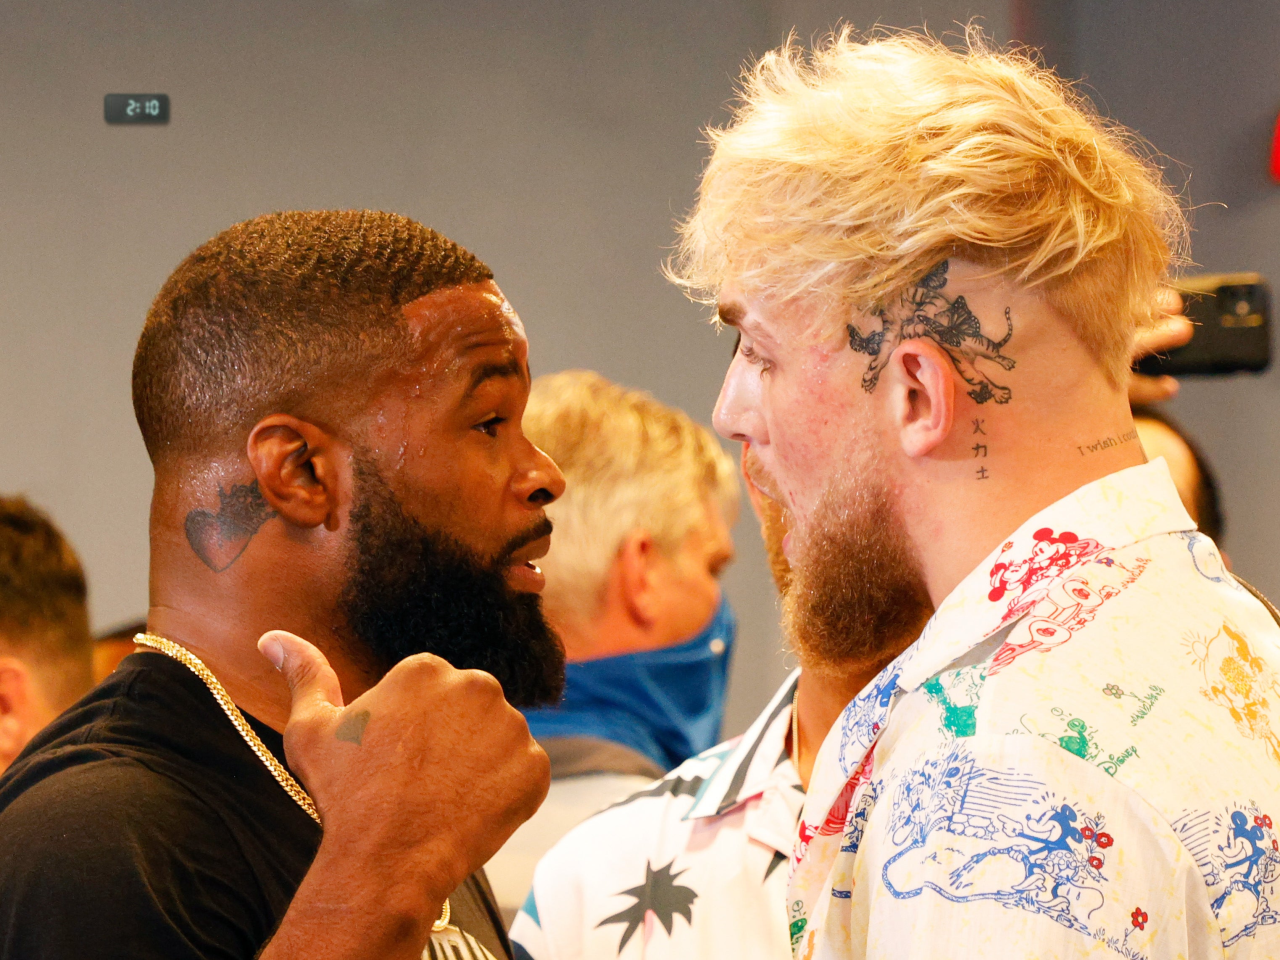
2:10
